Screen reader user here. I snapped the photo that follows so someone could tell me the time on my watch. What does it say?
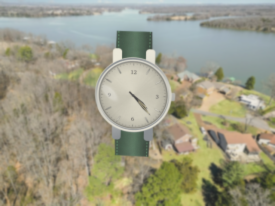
4:23
